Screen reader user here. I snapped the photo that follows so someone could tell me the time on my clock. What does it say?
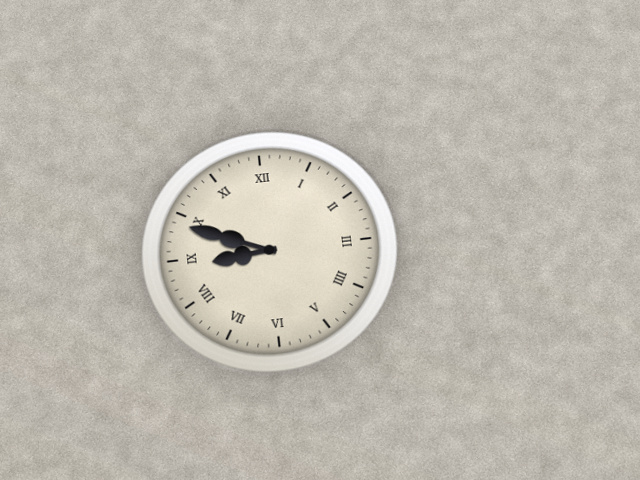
8:49
